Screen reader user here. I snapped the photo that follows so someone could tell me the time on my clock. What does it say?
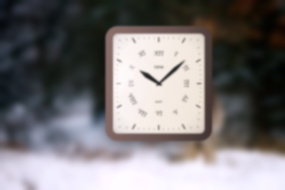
10:08
